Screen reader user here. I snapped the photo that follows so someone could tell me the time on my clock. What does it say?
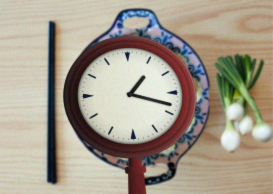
1:18
